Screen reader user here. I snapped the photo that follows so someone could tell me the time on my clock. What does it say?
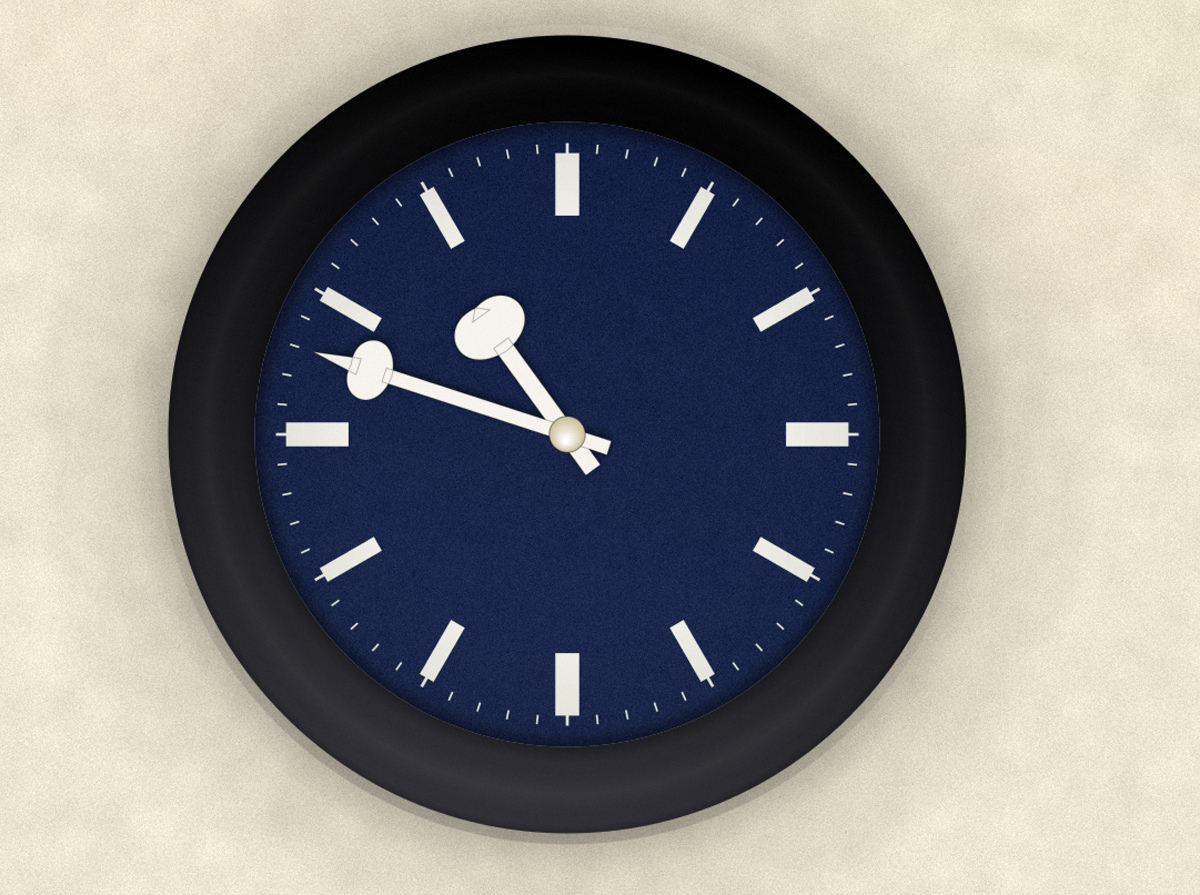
10:48
